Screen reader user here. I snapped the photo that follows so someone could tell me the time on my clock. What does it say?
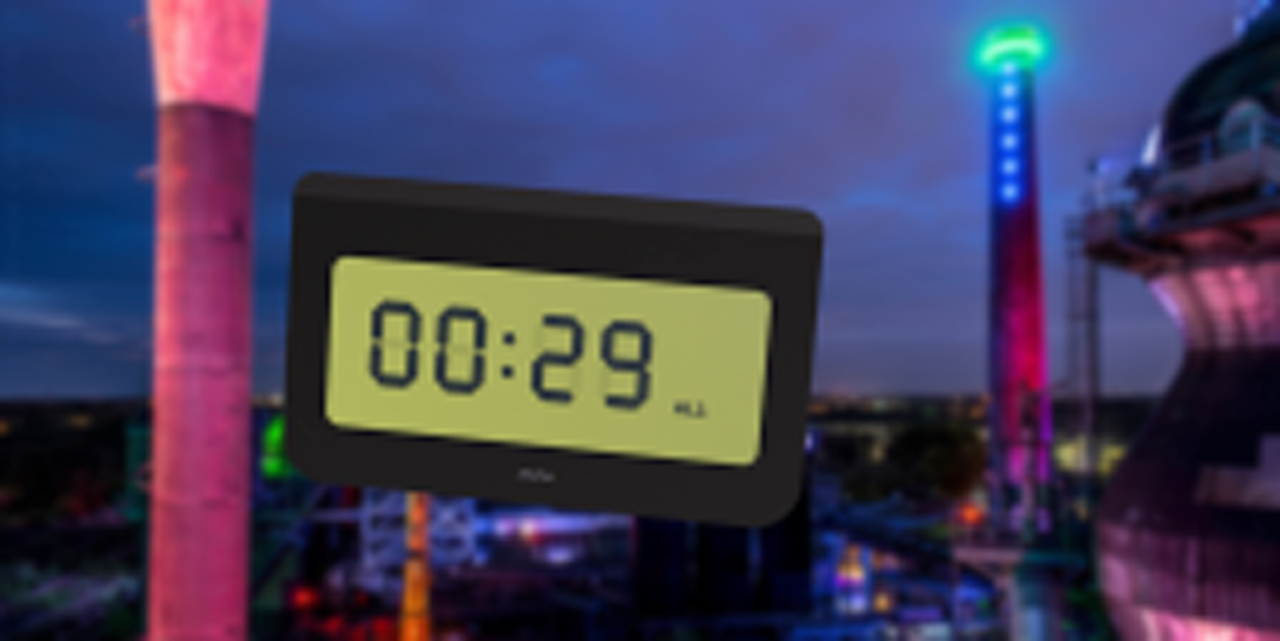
0:29
